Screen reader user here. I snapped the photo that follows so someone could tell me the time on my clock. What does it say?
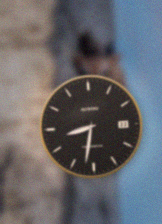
8:32
